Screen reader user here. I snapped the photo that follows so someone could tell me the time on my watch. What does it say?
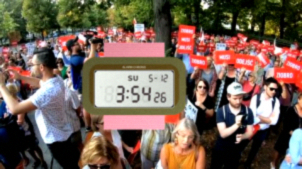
3:54:26
